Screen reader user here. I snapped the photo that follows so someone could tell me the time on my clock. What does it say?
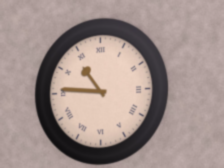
10:46
